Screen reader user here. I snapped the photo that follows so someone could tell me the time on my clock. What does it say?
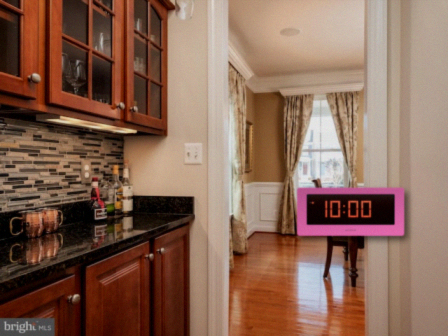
10:00
